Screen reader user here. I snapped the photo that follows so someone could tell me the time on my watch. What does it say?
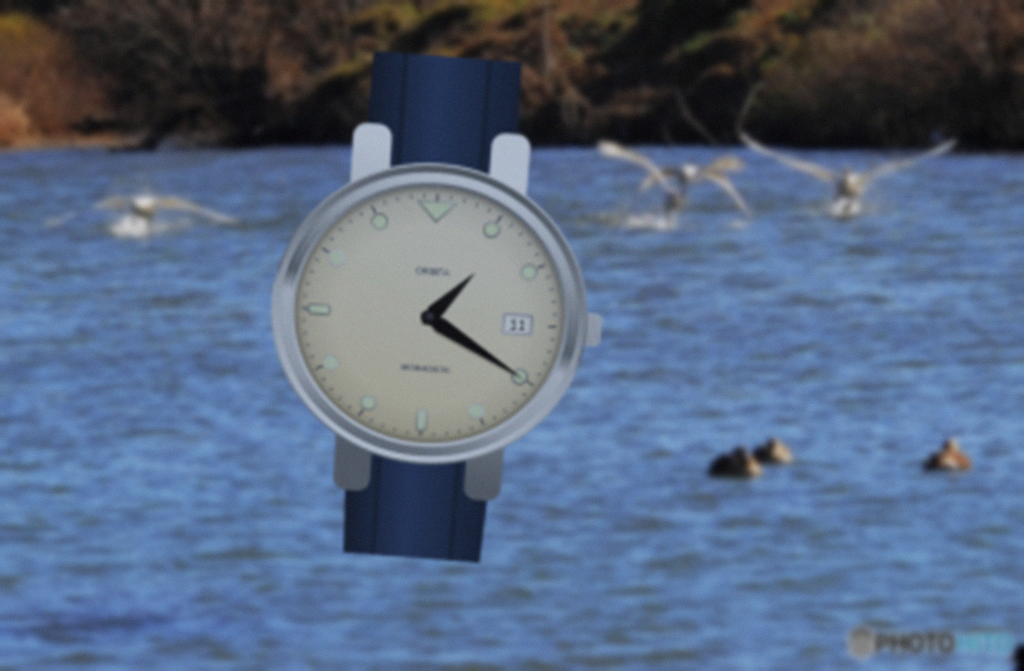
1:20
